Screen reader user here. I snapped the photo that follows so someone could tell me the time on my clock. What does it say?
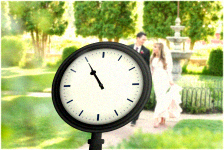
10:55
